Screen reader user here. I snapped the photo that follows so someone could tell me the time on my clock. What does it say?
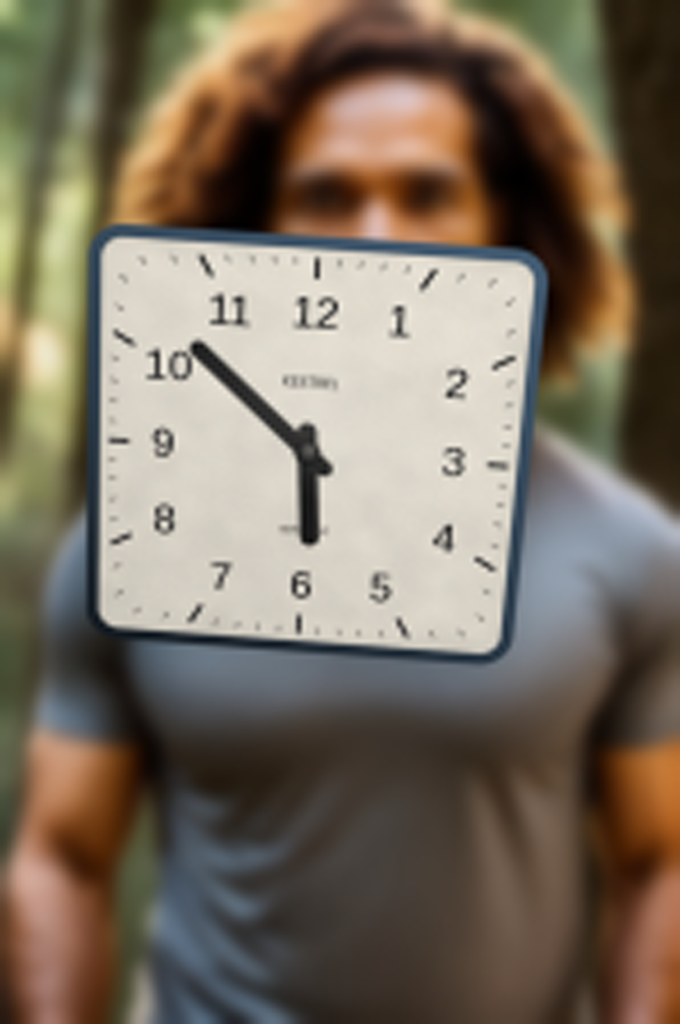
5:52
